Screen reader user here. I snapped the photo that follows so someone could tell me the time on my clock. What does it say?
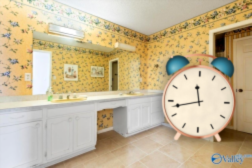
11:43
